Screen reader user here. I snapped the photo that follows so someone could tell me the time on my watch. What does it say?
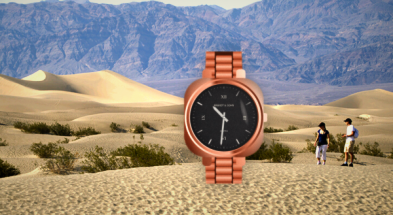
10:31
